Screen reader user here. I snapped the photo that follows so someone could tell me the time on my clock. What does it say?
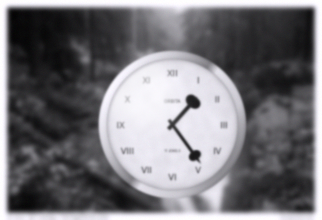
1:24
